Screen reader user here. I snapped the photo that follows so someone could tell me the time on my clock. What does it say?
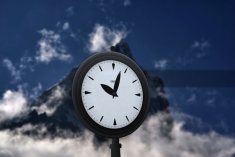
10:03
